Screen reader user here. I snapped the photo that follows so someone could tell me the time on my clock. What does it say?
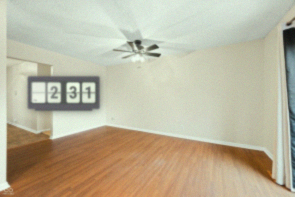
2:31
